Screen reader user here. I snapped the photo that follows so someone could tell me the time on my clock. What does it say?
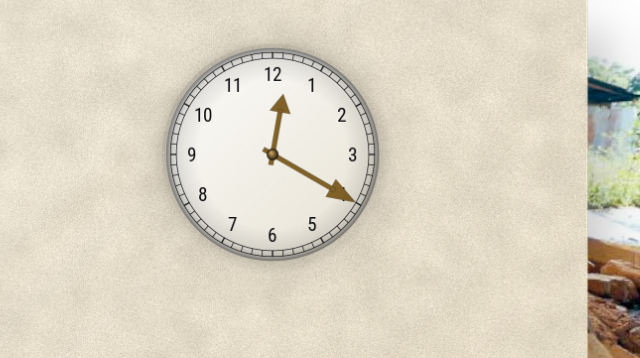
12:20
